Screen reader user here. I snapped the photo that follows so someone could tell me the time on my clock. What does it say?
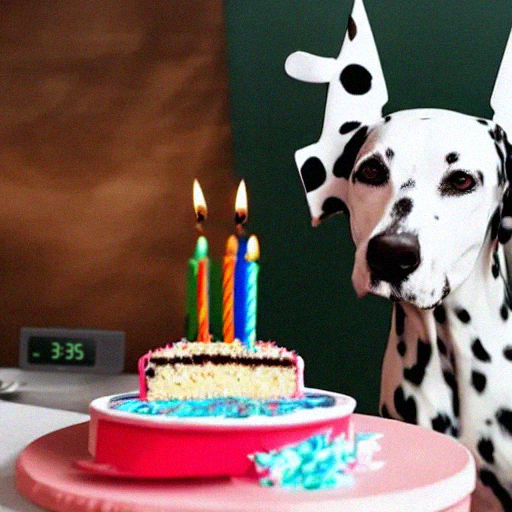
3:35
